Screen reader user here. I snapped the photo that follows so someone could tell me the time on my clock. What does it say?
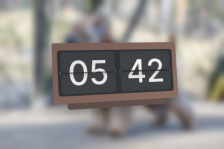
5:42
